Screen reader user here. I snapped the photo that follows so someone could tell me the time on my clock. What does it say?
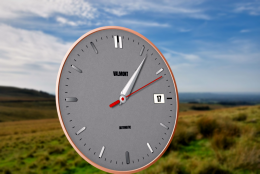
1:06:11
